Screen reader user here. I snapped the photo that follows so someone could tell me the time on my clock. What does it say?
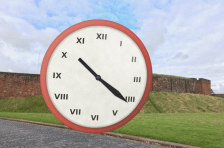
10:21
